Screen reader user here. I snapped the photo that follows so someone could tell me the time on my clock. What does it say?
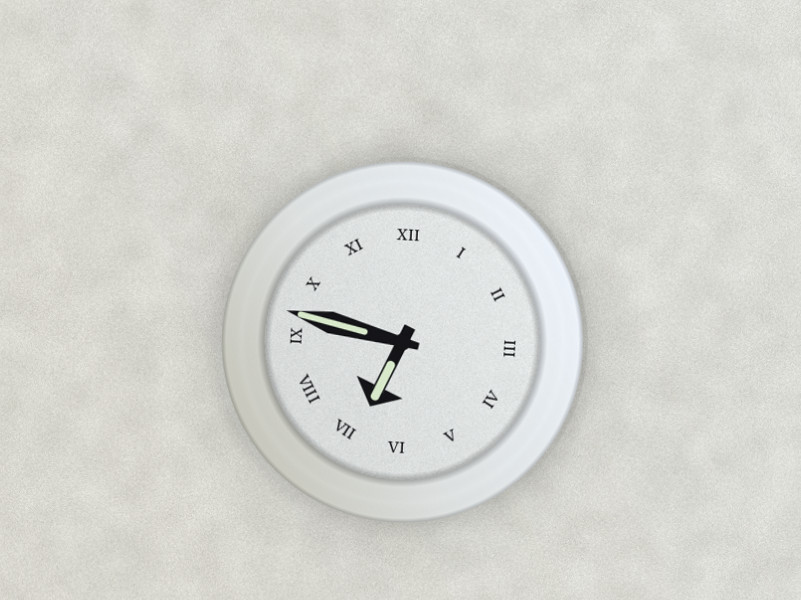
6:47
